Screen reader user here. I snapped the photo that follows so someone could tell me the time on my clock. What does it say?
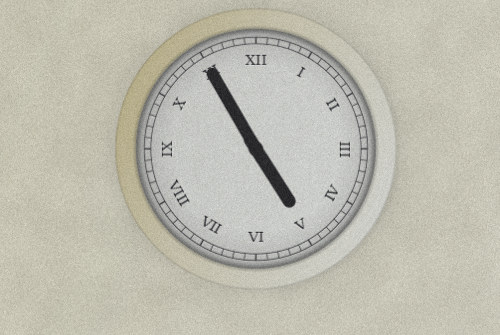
4:55
